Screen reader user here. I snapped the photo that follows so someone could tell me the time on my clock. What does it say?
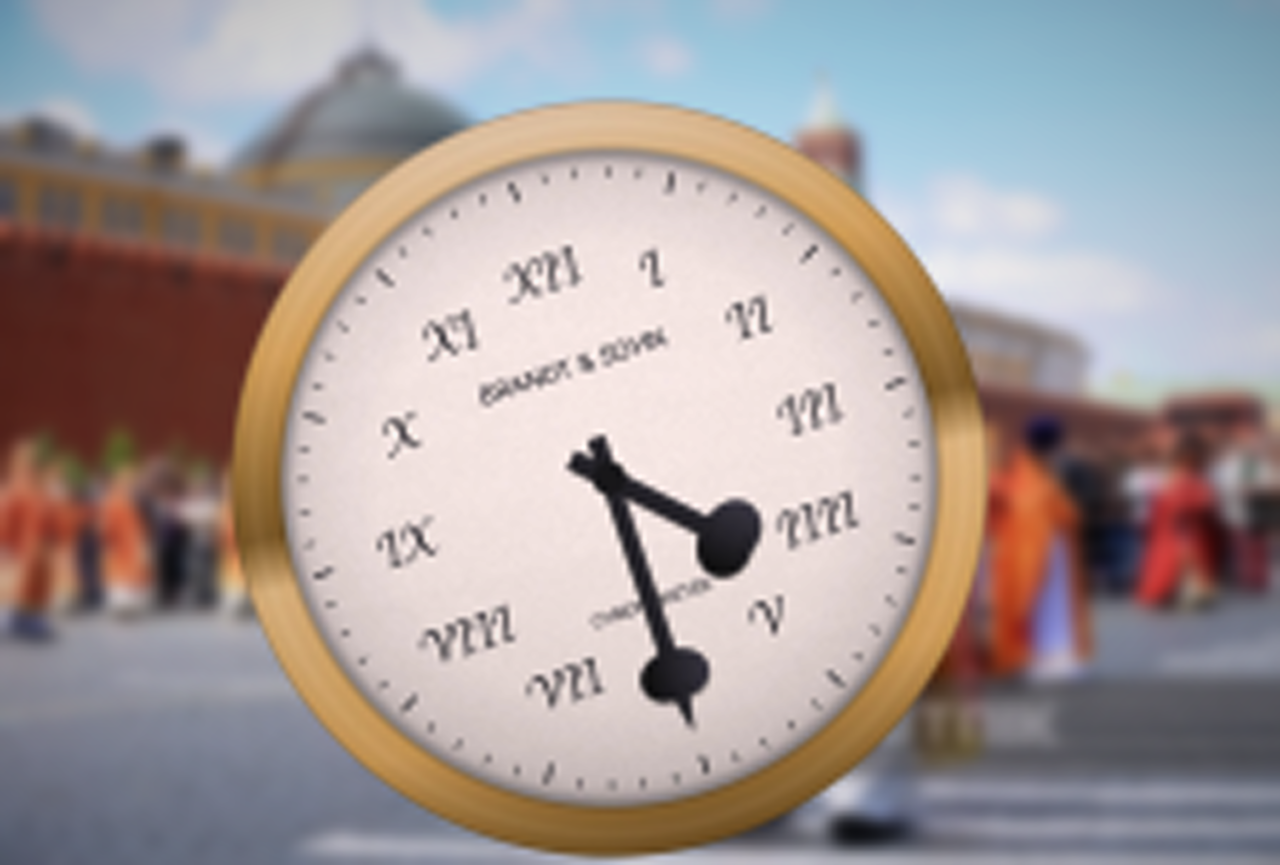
4:30
